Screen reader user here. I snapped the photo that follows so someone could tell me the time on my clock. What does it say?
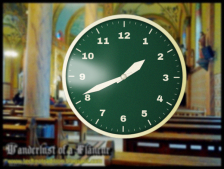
1:41
